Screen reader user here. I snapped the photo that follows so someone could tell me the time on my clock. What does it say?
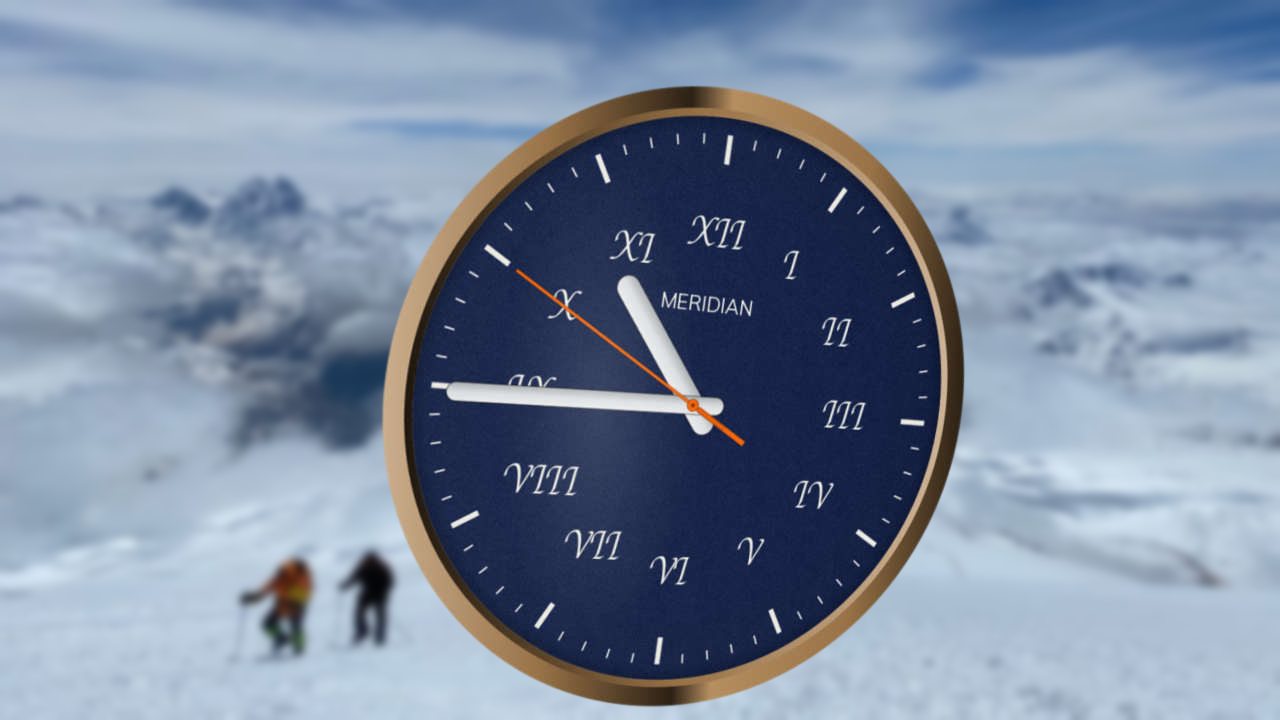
10:44:50
